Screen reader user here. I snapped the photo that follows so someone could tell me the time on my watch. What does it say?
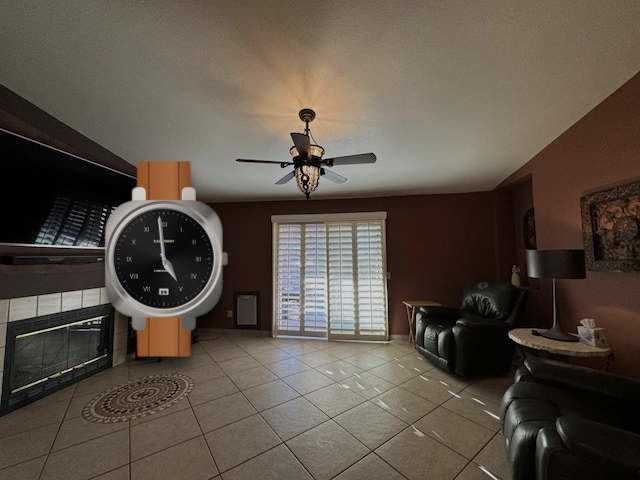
4:59
